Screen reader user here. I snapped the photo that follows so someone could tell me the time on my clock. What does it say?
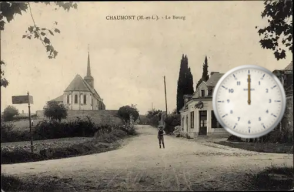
12:00
